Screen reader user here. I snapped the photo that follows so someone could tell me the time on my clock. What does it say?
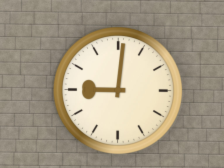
9:01
